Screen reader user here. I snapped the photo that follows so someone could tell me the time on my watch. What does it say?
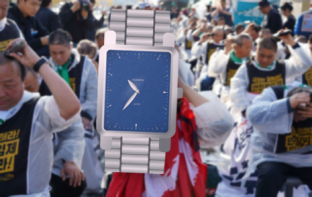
10:36
